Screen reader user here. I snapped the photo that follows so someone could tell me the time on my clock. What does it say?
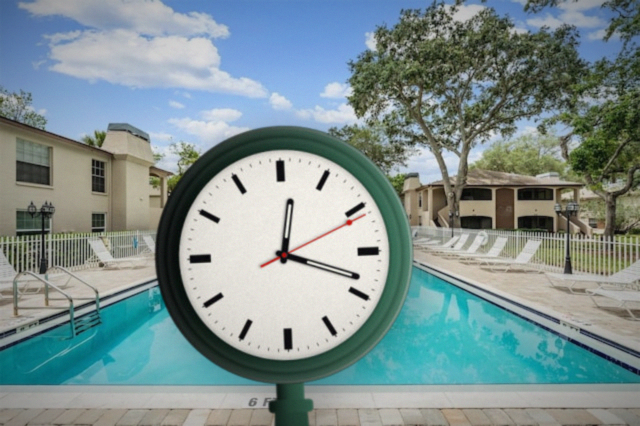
12:18:11
